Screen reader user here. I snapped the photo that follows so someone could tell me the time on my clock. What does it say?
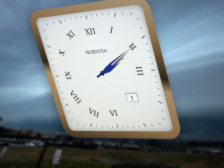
2:10
